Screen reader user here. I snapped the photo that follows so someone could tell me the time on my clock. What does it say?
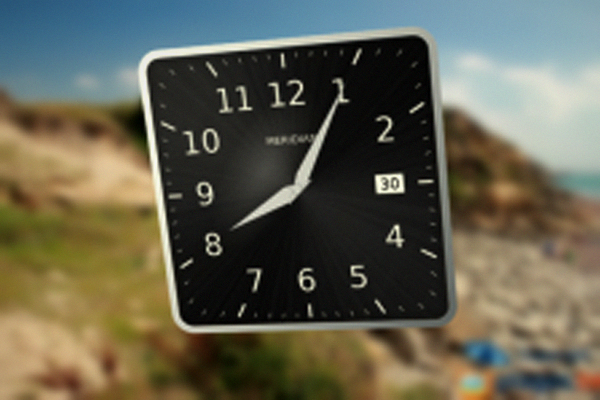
8:05
